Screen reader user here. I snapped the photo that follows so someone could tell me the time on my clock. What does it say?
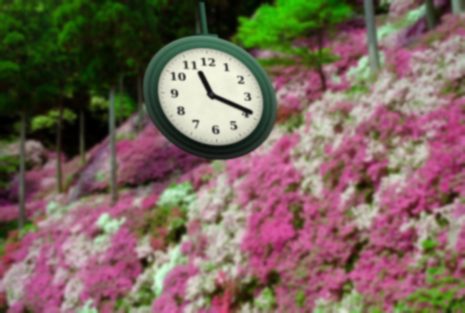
11:19
